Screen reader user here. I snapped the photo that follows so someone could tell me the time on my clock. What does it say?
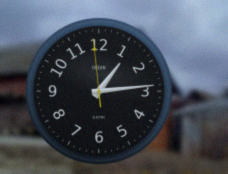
1:13:59
